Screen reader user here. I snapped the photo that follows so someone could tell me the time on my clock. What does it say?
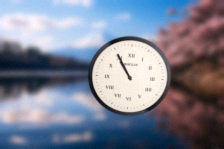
10:55
